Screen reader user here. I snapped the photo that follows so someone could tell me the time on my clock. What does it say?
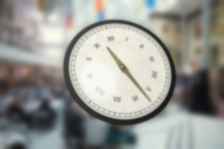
11:27
